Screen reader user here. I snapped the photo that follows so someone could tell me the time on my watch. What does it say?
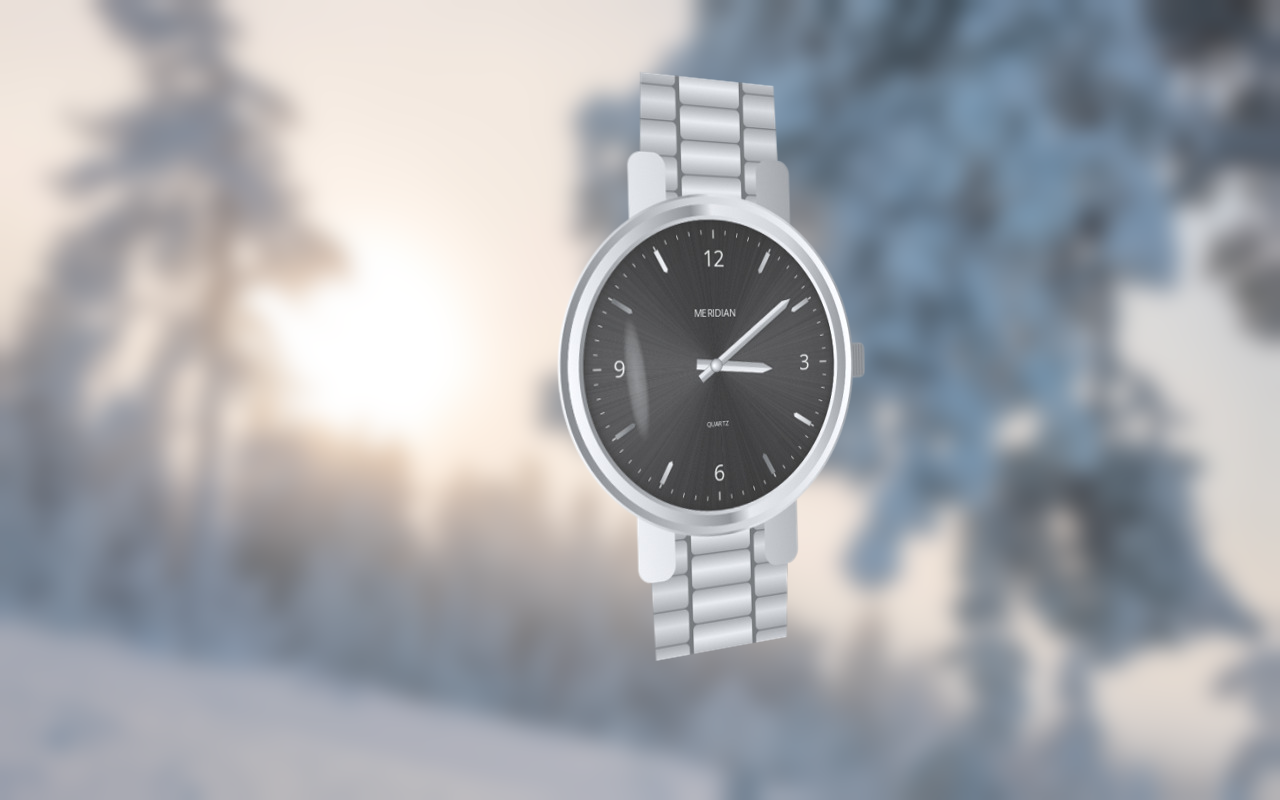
3:09
